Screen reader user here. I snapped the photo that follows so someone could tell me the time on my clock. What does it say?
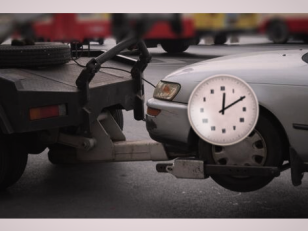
12:10
